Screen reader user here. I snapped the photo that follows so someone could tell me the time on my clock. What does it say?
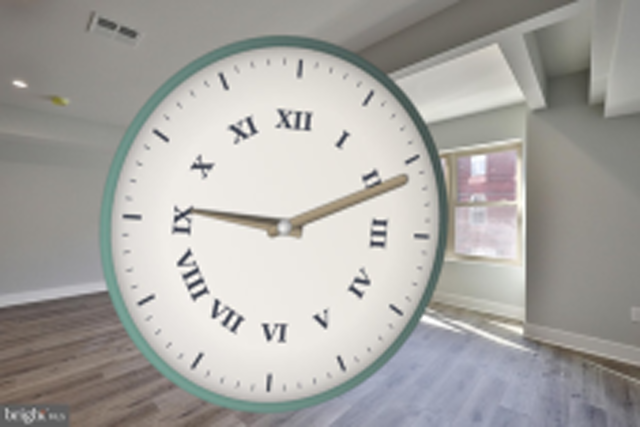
9:11
